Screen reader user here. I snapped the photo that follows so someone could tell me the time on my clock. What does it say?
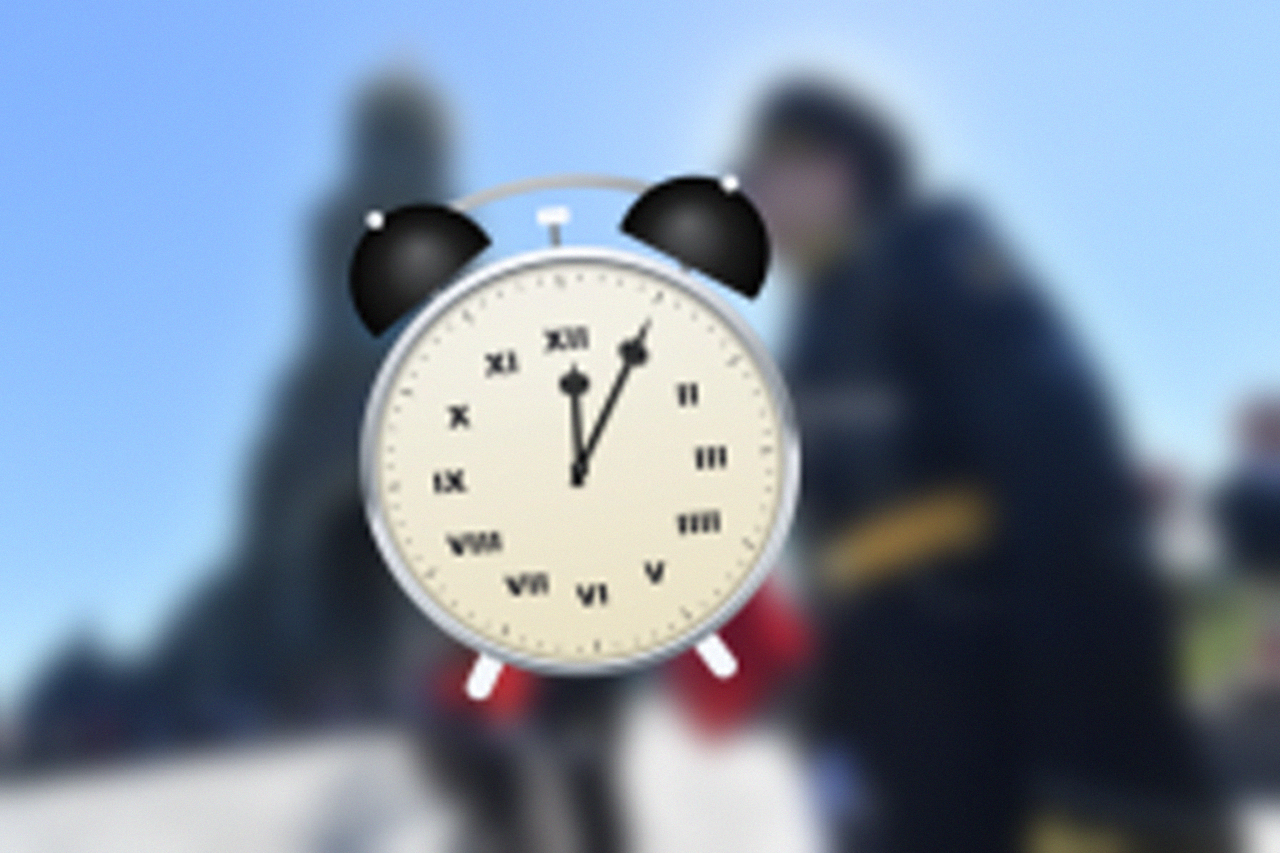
12:05
